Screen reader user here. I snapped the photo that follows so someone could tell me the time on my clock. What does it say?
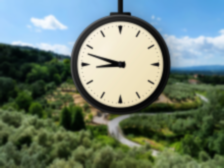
8:48
